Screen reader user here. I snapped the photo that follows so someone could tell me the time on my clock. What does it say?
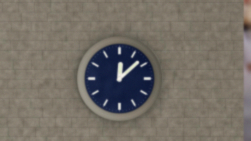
12:08
